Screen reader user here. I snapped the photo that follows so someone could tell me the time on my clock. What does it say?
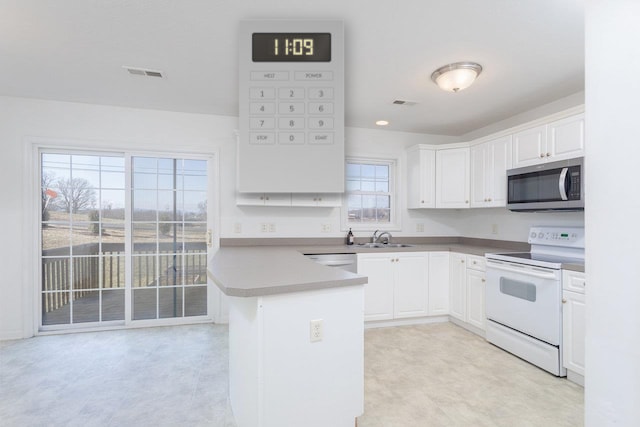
11:09
